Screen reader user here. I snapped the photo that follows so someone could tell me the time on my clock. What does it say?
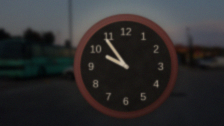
9:54
